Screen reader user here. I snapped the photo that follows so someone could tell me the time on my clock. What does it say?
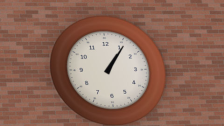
1:06
